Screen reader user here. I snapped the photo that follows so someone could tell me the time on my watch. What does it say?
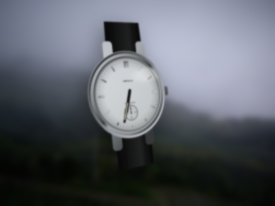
6:33
